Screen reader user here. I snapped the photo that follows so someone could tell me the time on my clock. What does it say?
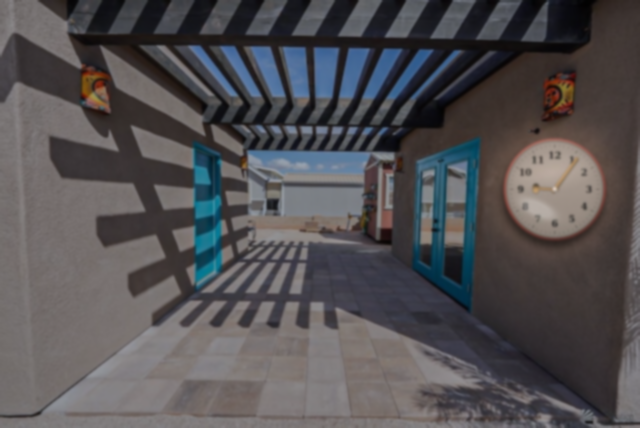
9:06
